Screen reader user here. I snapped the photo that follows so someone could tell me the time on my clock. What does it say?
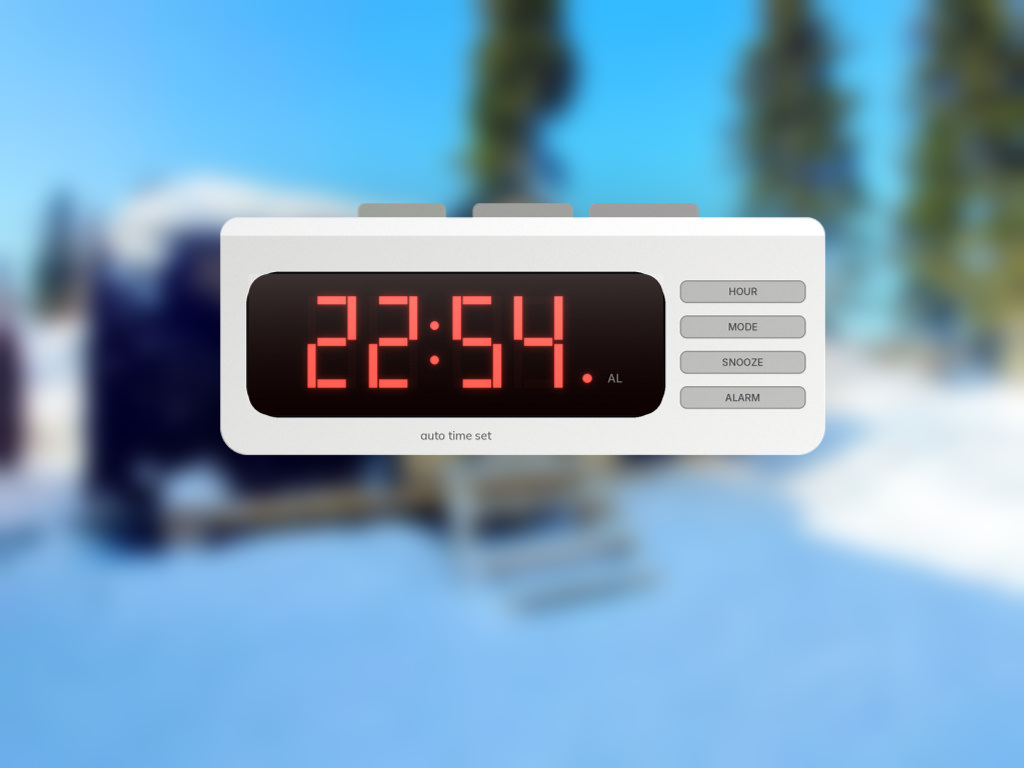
22:54
